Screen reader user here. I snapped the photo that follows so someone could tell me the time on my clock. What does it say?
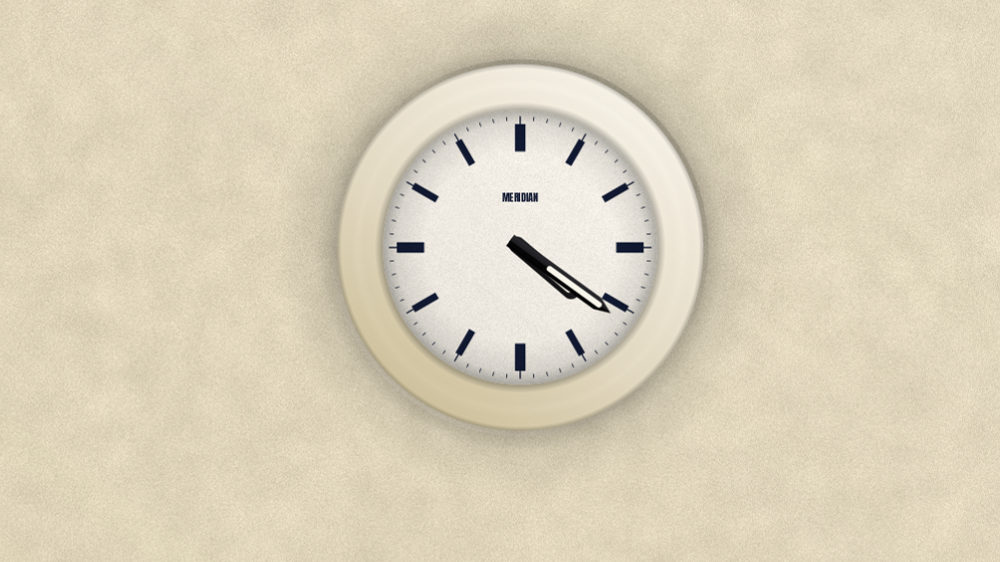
4:21
